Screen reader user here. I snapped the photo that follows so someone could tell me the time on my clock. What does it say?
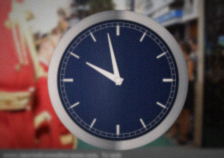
9:58
